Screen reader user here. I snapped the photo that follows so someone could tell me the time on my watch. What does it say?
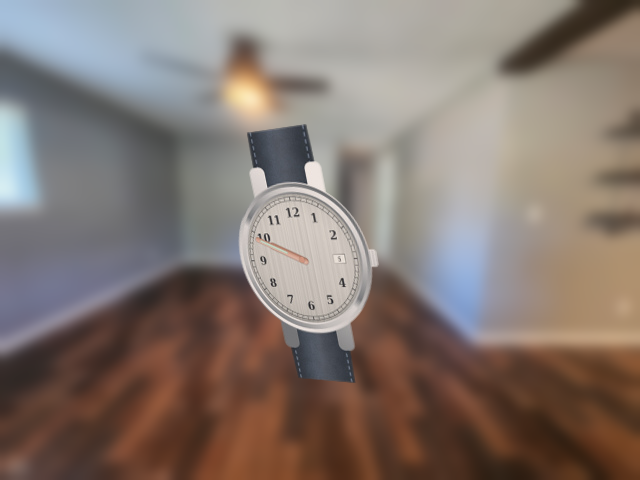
9:49
